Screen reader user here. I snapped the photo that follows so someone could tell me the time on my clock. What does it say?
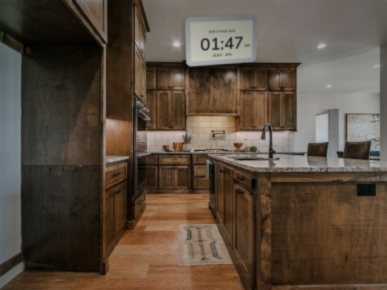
1:47
